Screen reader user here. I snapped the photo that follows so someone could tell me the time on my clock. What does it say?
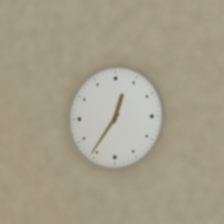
12:36
